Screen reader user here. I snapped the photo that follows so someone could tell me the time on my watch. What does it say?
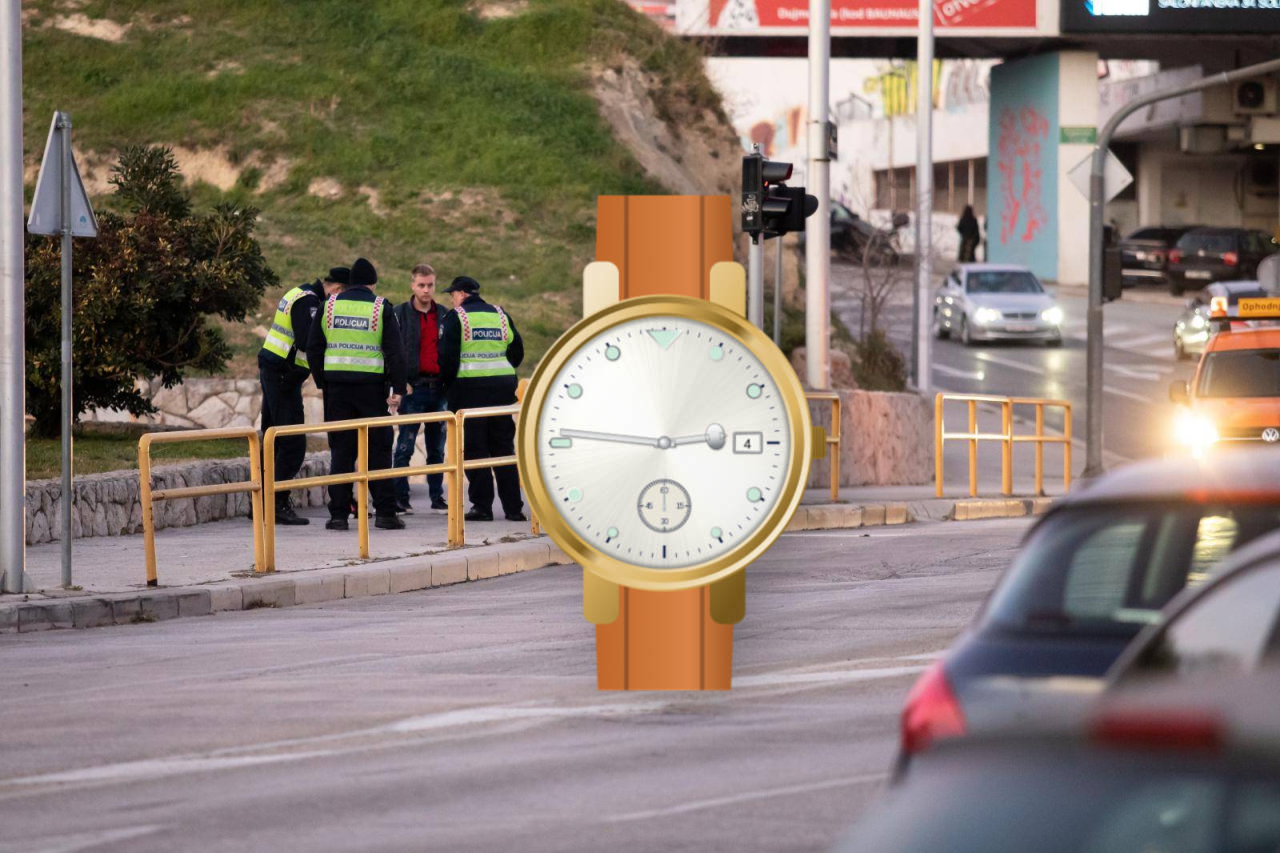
2:46
